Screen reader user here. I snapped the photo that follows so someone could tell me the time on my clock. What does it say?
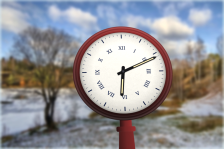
6:11
